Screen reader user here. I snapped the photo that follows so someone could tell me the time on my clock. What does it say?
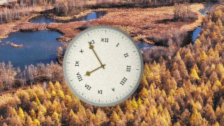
7:54
